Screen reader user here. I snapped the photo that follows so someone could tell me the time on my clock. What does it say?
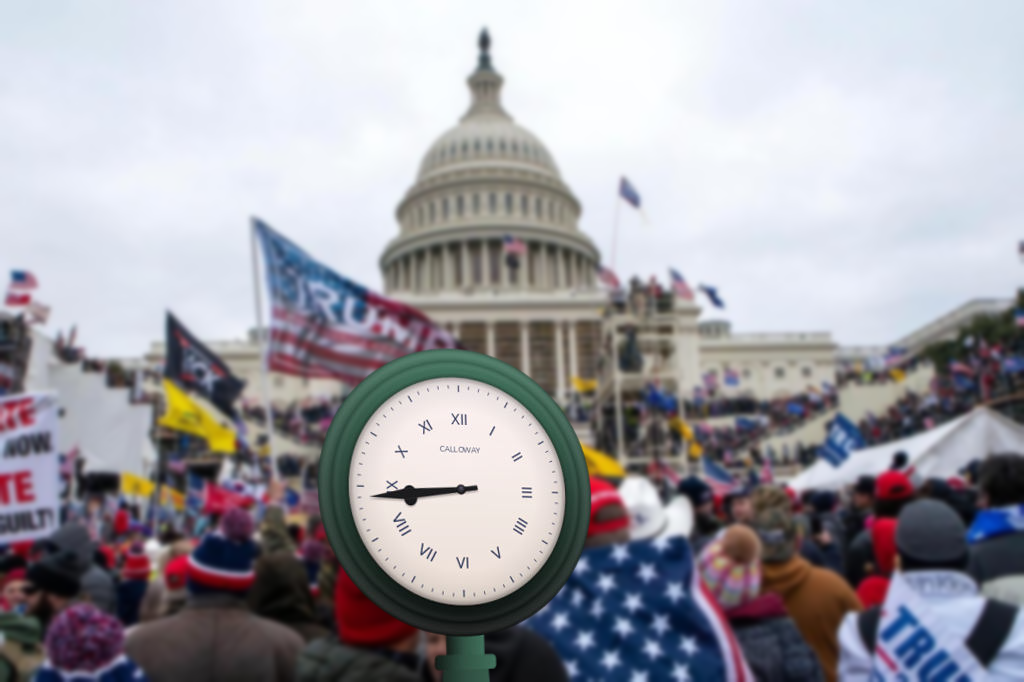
8:44
